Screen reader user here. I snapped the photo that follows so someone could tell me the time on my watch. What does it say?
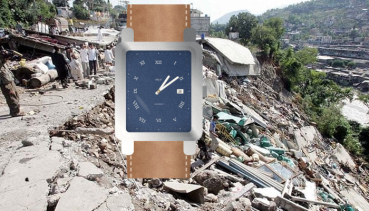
1:09
